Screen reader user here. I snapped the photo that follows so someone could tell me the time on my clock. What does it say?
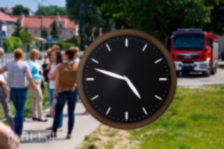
4:48
